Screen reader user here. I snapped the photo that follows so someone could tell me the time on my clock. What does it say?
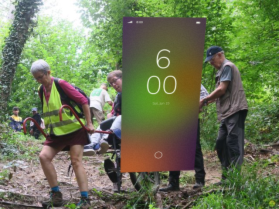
6:00
